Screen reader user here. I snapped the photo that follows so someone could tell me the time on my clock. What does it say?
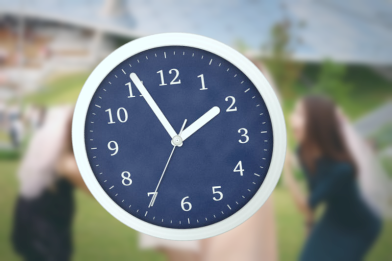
1:55:35
